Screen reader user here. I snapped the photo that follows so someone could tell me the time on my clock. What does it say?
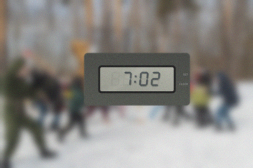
7:02
